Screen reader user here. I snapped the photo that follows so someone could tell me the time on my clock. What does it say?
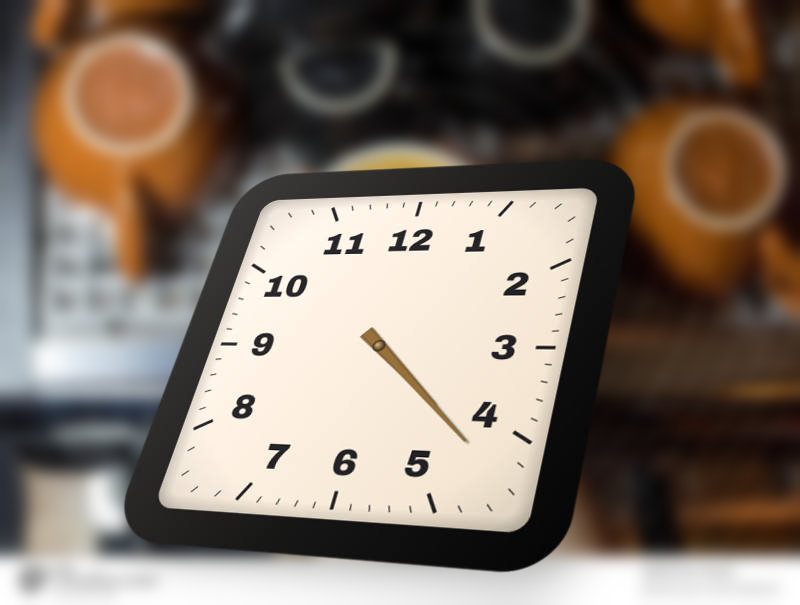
4:22
